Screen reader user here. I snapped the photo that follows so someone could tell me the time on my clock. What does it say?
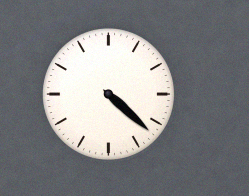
4:22
